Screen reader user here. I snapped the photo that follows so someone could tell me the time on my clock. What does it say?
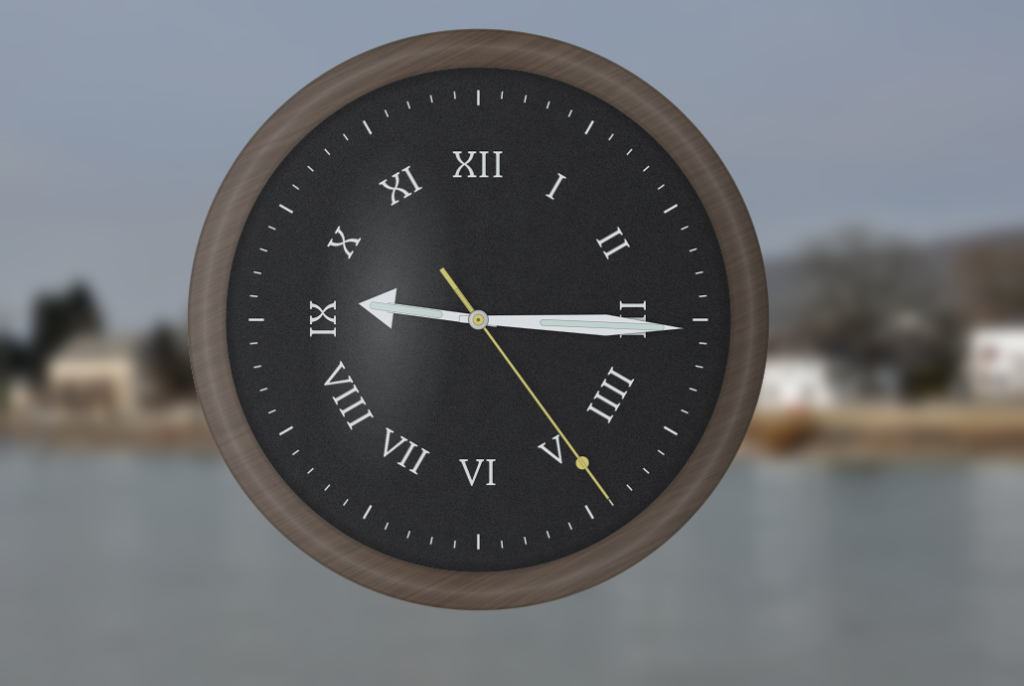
9:15:24
